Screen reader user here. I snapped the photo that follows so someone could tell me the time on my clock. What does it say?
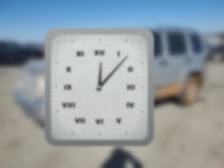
12:07
